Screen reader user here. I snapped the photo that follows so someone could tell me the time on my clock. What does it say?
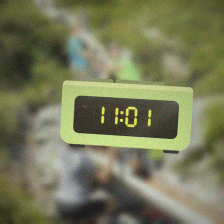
11:01
